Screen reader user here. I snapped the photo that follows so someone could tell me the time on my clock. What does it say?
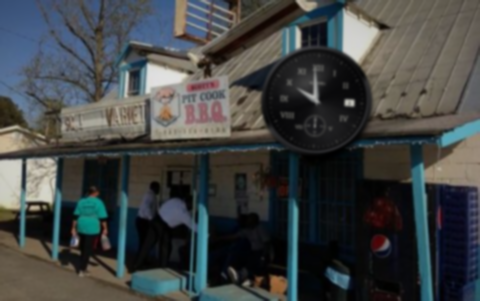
9:59
